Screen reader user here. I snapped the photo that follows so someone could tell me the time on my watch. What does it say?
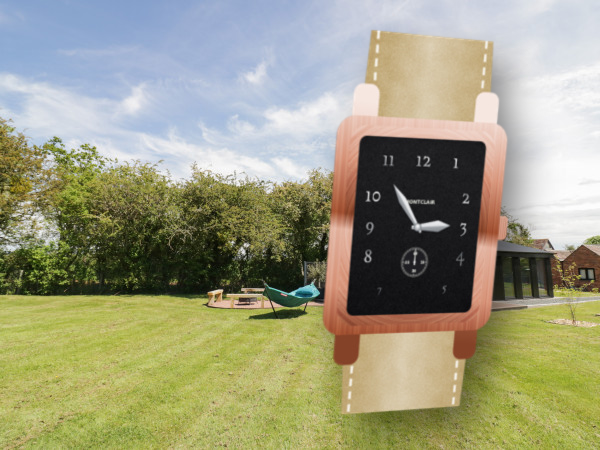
2:54
